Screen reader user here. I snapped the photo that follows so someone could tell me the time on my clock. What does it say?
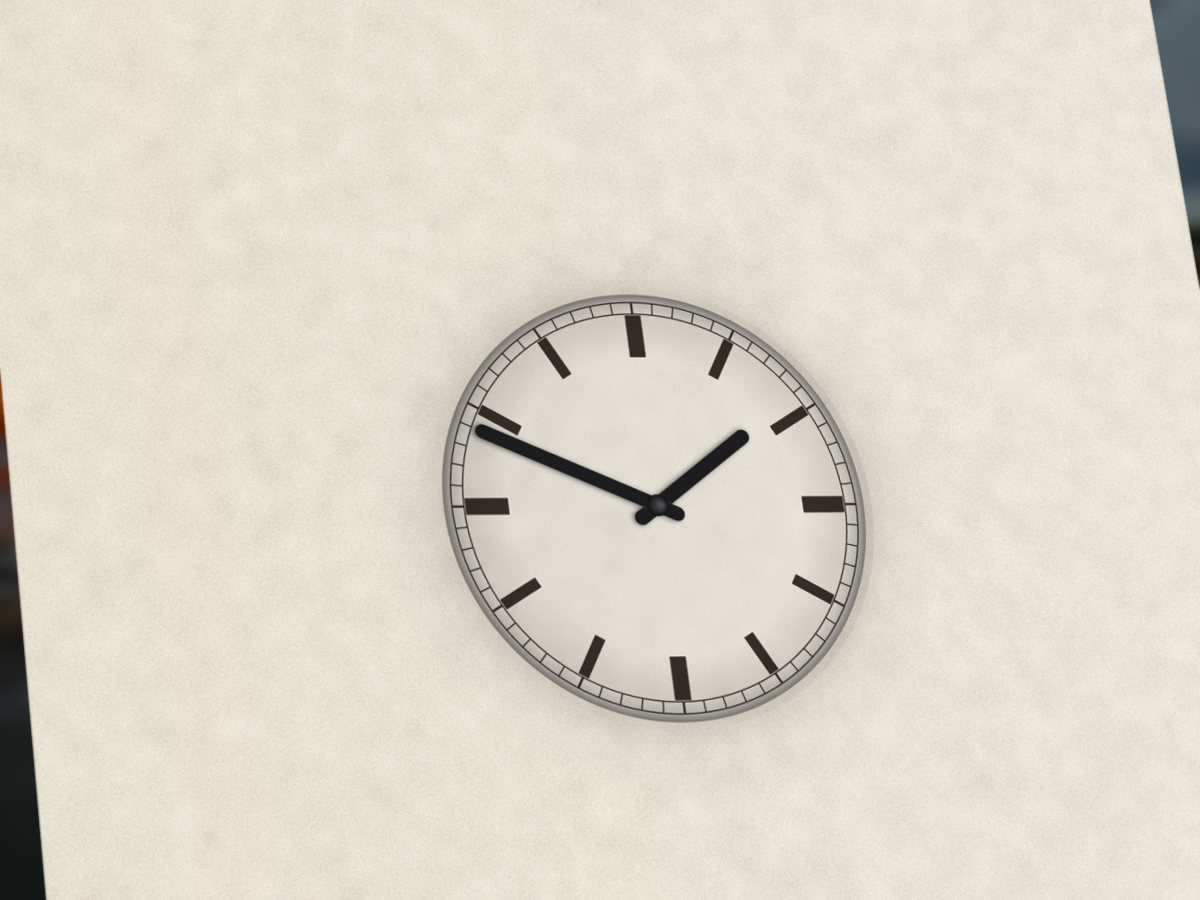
1:49
